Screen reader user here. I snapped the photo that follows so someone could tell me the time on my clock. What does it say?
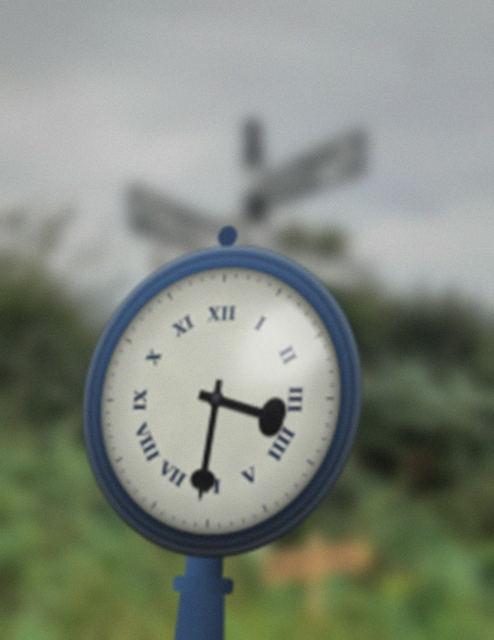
3:31
